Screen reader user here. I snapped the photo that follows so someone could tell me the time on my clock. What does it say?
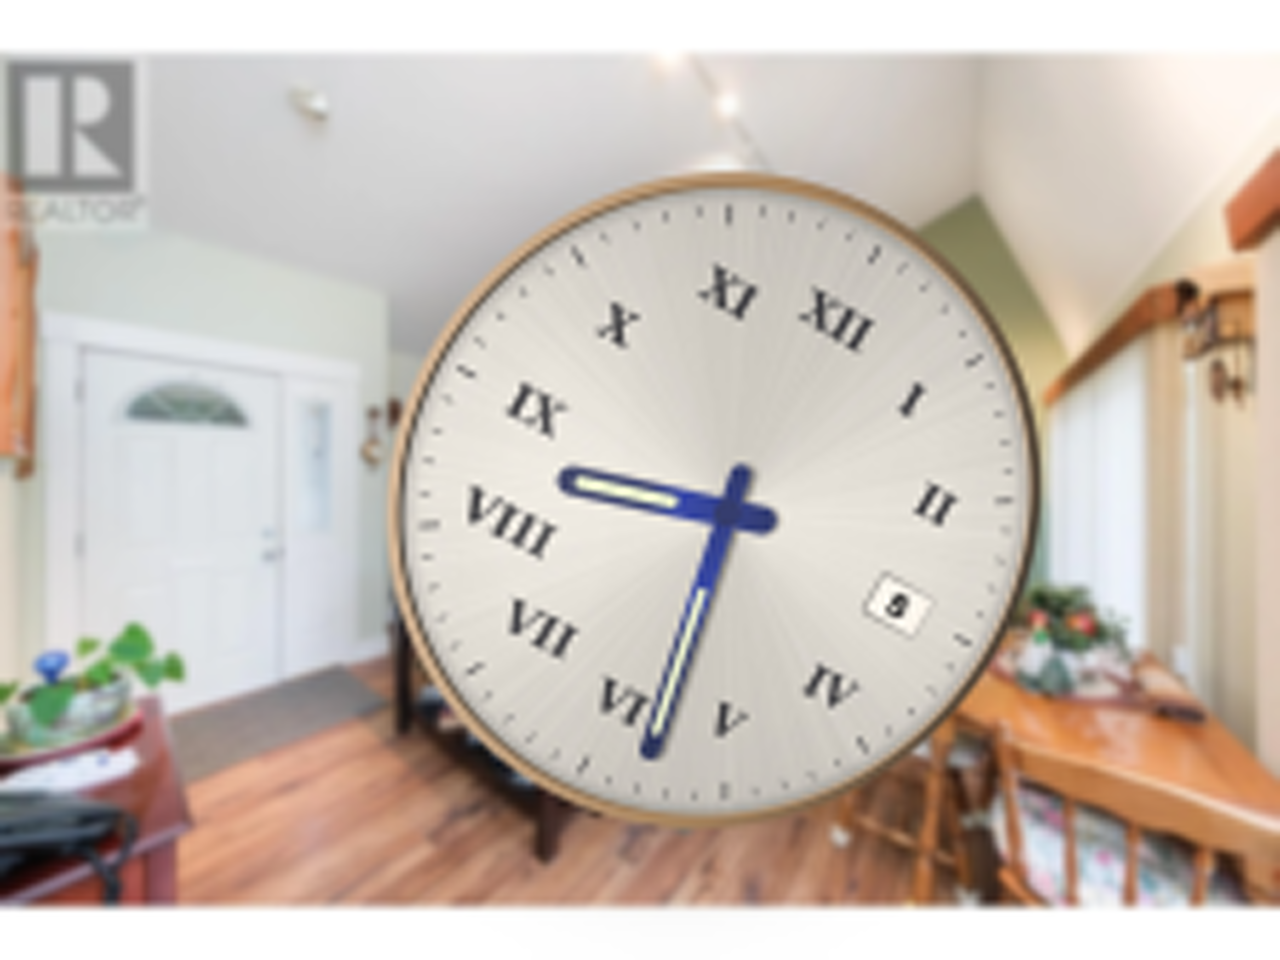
8:28
